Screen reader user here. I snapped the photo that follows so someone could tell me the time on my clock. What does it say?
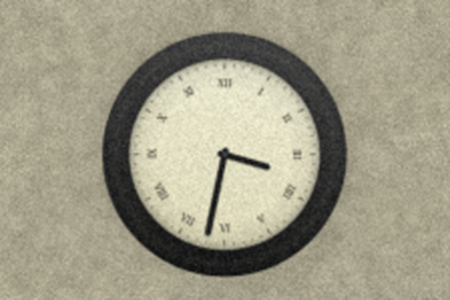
3:32
